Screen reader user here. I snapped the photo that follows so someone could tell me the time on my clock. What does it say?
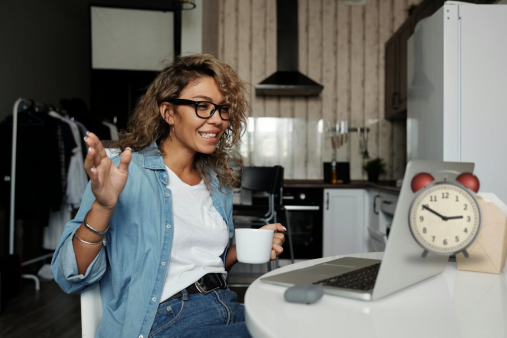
2:50
